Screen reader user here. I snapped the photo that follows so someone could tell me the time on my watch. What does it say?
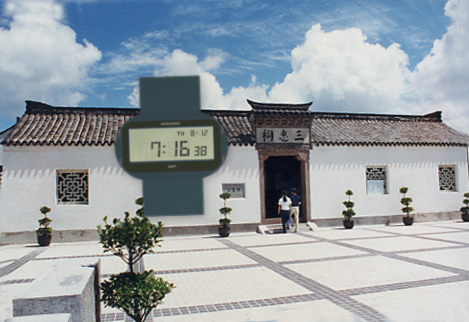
7:16:38
